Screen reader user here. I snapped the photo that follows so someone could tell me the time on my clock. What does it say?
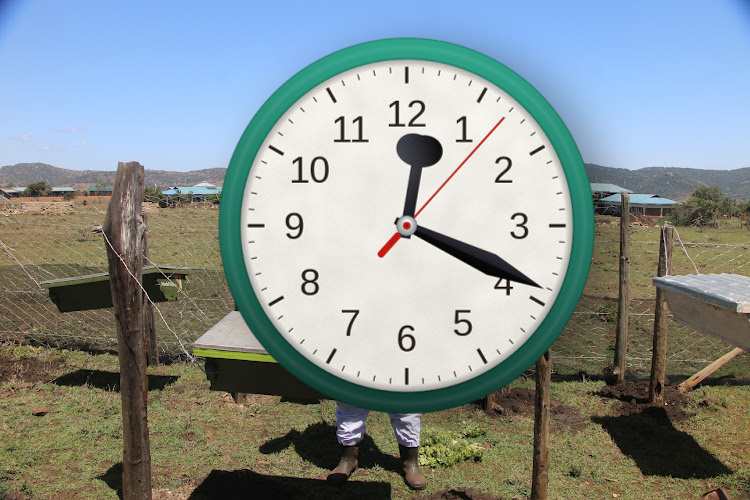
12:19:07
